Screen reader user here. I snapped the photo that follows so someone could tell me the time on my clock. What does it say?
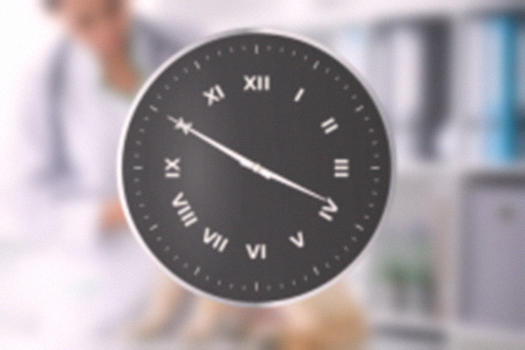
3:50
